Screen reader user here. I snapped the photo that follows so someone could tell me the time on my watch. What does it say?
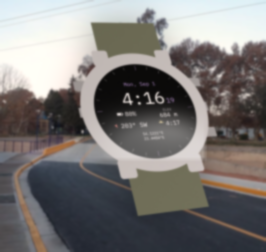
4:16
